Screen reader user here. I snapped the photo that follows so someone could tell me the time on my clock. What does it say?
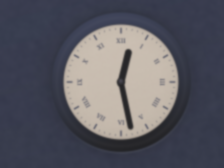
12:28
